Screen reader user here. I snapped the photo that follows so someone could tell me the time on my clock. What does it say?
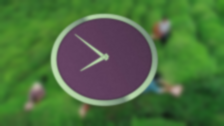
7:52
